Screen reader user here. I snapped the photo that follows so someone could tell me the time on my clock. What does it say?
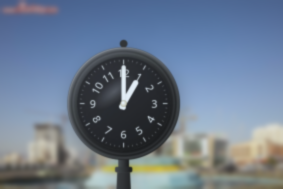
1:00
